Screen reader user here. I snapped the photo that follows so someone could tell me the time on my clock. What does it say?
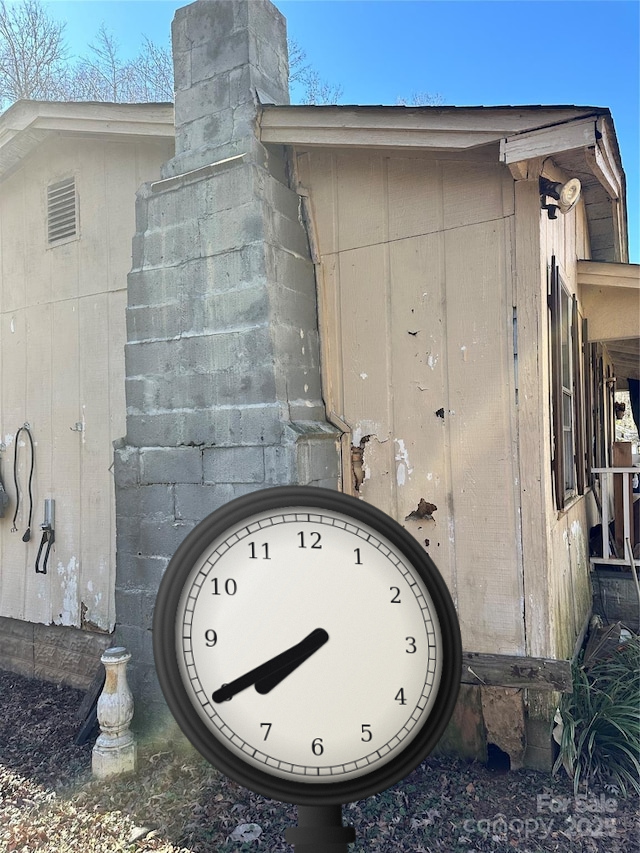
7:40
